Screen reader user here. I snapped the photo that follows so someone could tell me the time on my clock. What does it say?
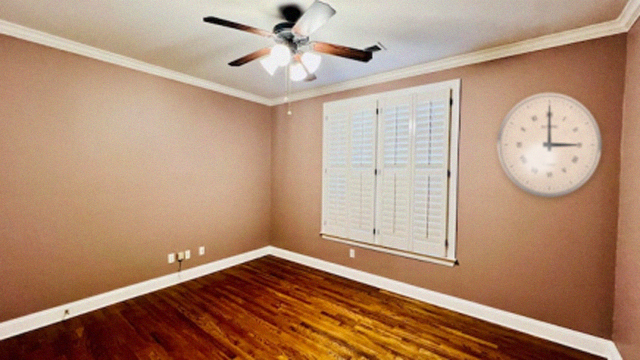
3:00
